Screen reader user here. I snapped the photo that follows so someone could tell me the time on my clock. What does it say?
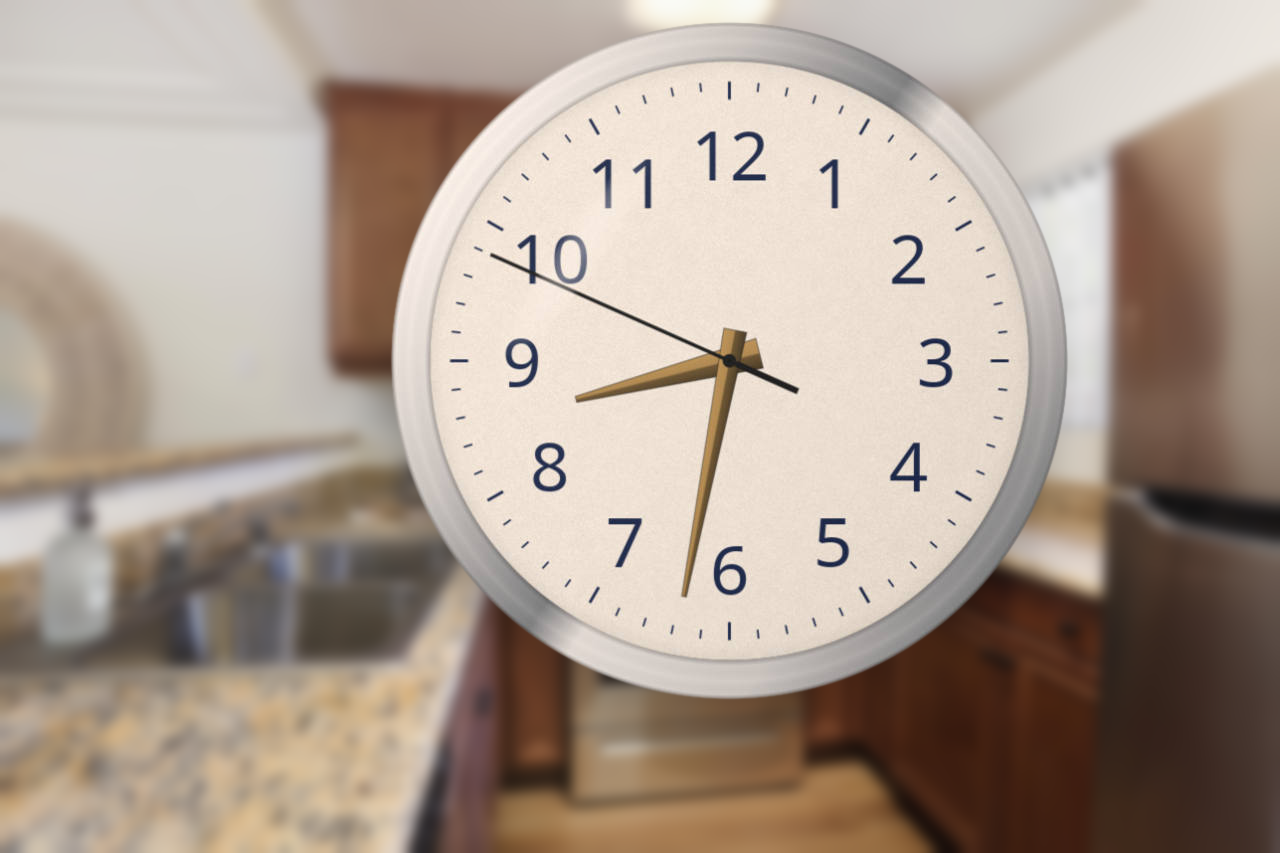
8:31:49
